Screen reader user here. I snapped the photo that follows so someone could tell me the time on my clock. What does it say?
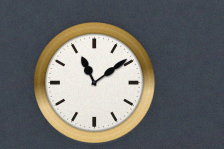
11:09
